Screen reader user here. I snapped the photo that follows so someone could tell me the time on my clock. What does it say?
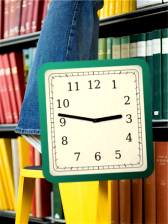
2:47
